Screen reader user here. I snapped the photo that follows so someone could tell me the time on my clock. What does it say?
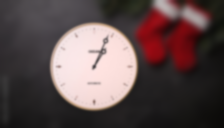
1:04
